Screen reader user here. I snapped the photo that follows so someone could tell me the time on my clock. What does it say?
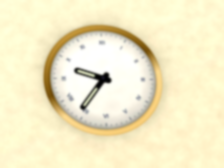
9:36
